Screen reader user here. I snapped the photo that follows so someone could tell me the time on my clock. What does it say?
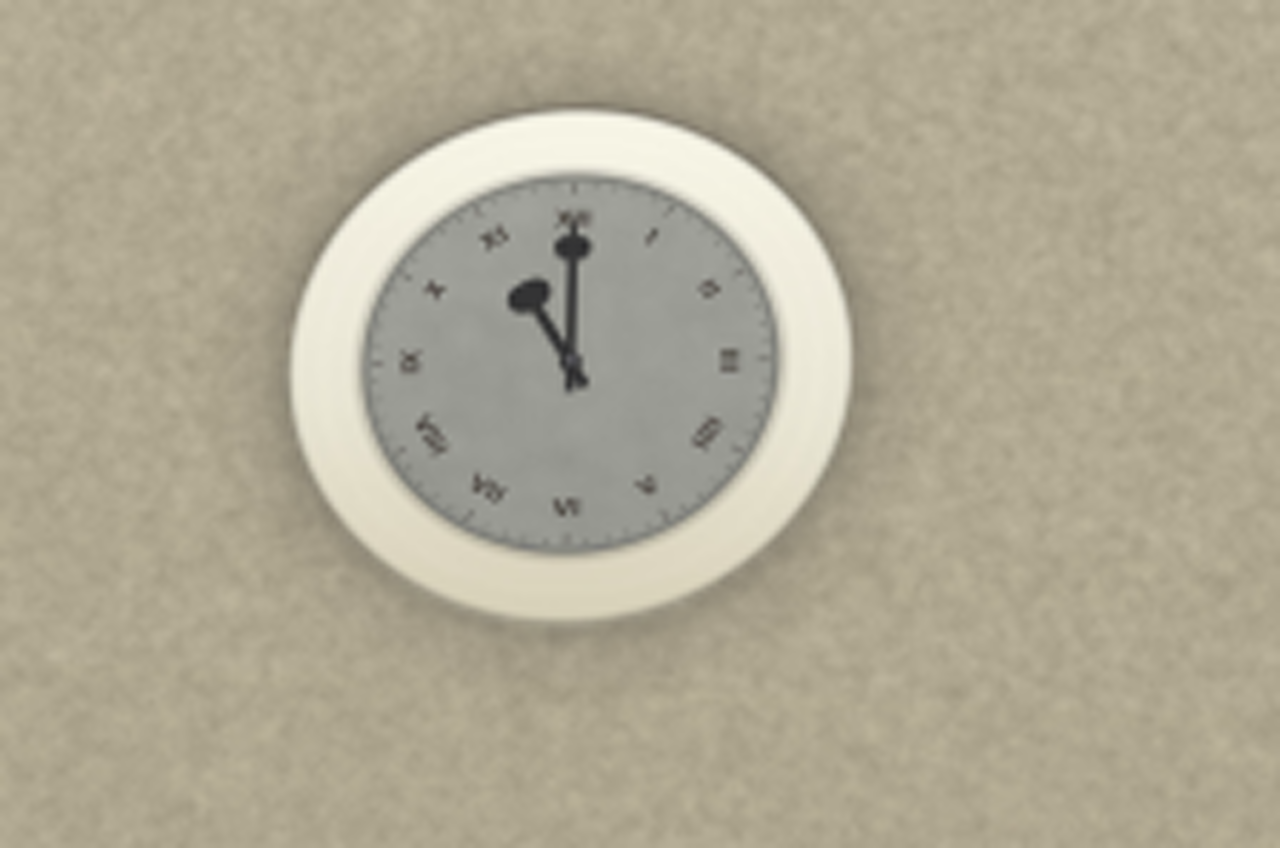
11:00
